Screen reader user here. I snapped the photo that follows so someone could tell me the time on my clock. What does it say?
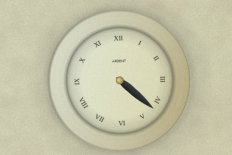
4:22
